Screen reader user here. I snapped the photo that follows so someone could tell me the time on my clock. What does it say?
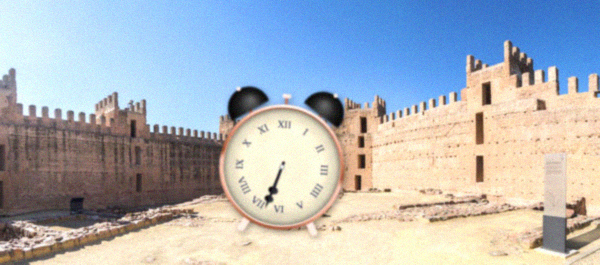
6:33
